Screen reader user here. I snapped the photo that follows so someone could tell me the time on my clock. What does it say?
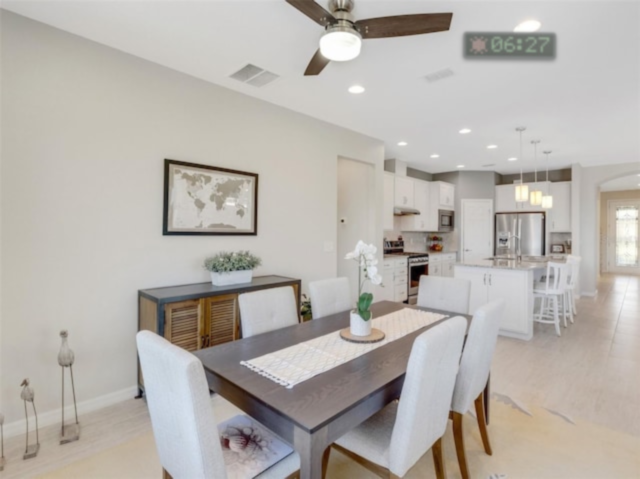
6:27
